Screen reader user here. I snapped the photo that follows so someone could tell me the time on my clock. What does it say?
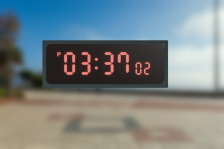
3:37:02
